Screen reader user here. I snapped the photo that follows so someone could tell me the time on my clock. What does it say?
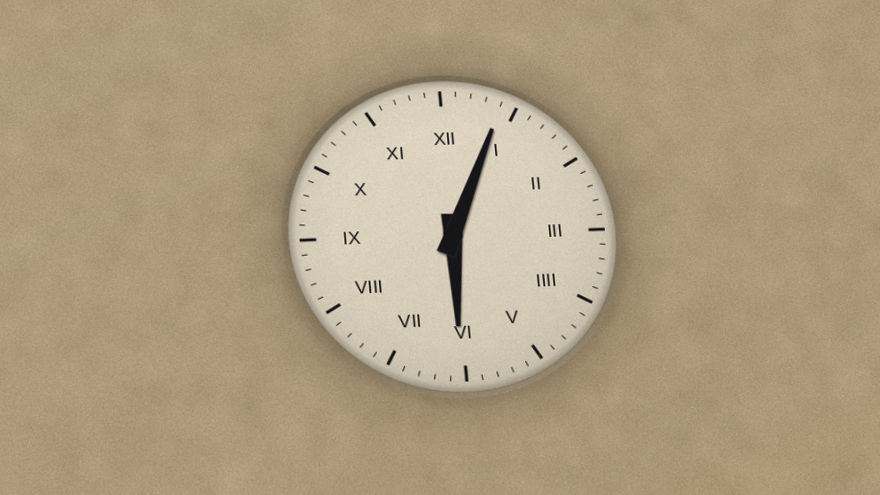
6:04
